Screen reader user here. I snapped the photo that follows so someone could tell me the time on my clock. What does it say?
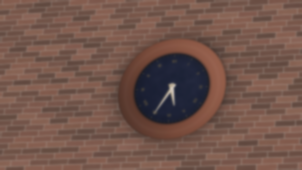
5:35
